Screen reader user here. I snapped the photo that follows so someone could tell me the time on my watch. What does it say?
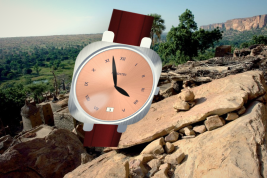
3:57
